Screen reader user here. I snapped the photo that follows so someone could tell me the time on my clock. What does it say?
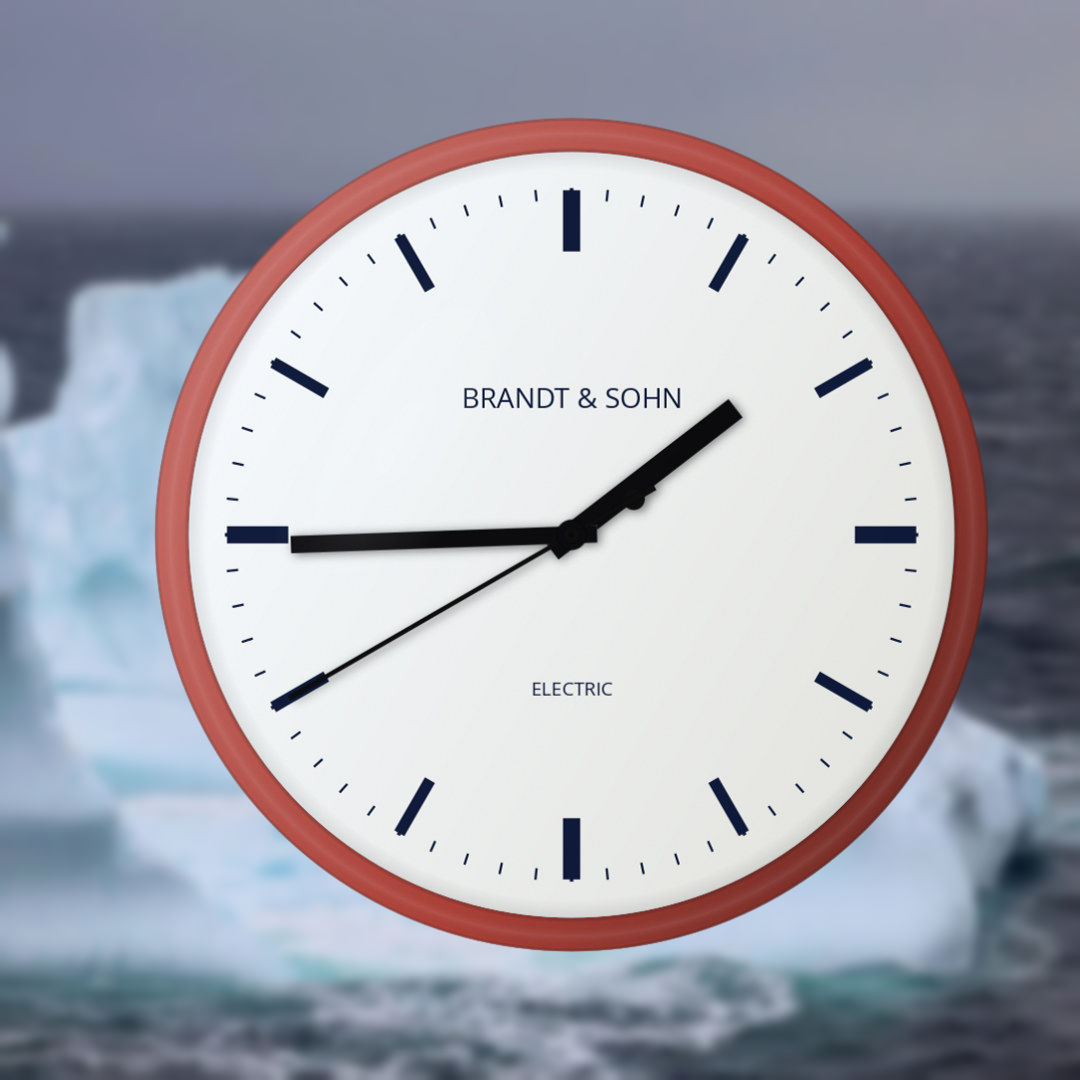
1:44:40
